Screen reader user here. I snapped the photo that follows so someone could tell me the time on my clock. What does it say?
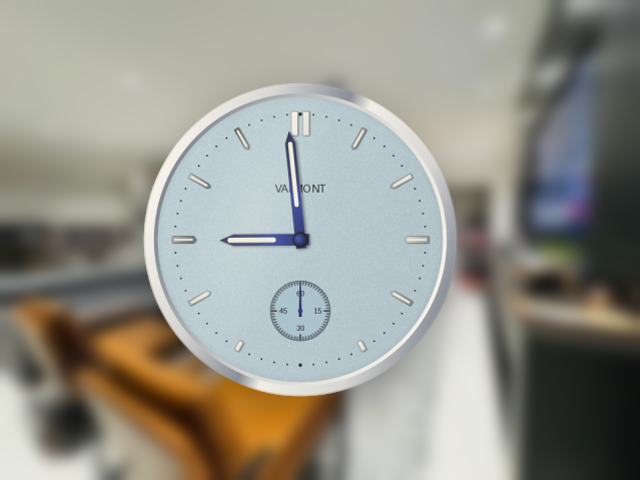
8:59
